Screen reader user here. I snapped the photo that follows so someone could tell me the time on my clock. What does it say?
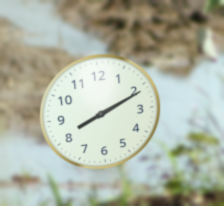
8:11
